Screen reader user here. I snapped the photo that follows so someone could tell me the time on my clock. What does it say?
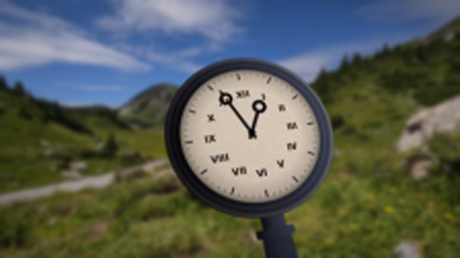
12:56
